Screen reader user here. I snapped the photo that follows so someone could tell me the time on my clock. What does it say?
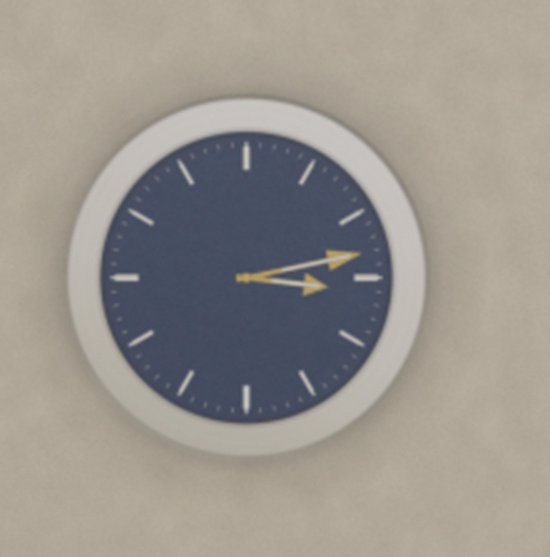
3:13
